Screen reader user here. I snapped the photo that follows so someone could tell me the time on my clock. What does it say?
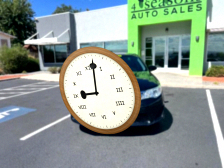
9:02
